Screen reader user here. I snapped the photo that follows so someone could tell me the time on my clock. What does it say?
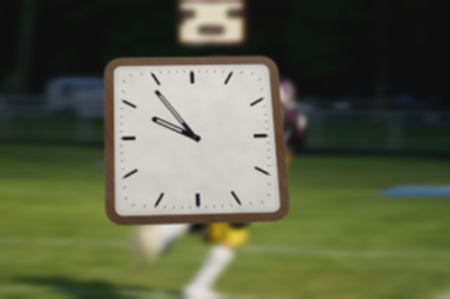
9:54
